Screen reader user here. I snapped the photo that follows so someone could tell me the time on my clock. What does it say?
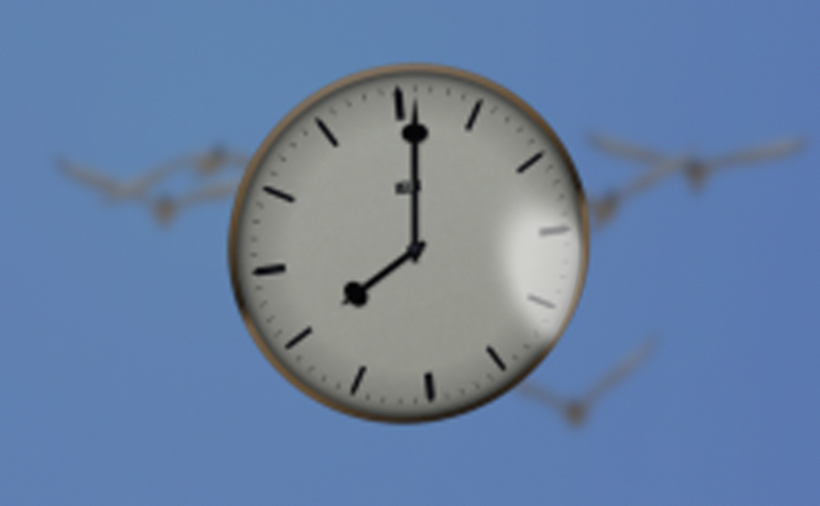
8:01
